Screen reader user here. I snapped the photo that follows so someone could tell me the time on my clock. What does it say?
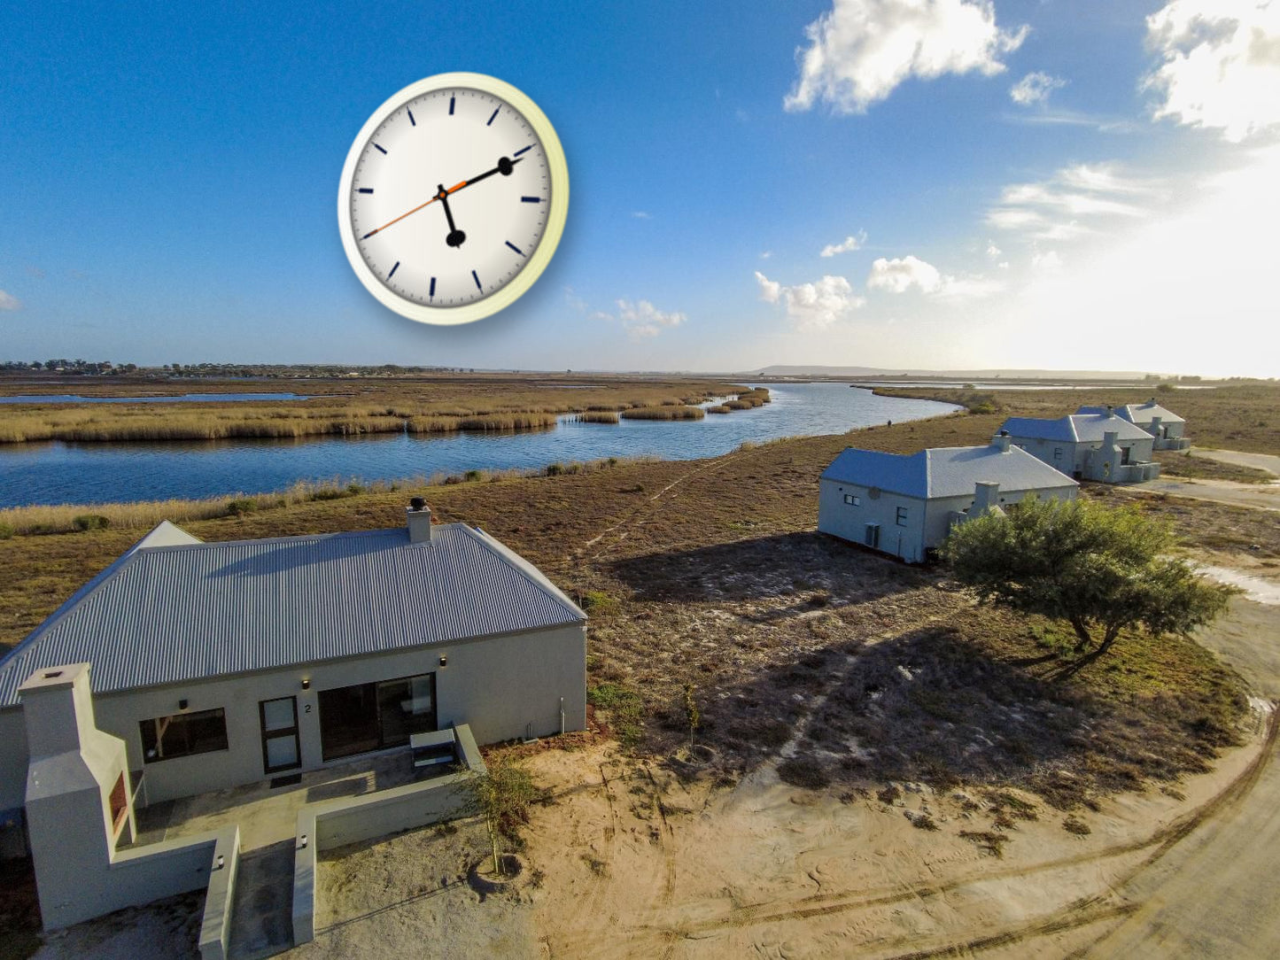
5:10:40
